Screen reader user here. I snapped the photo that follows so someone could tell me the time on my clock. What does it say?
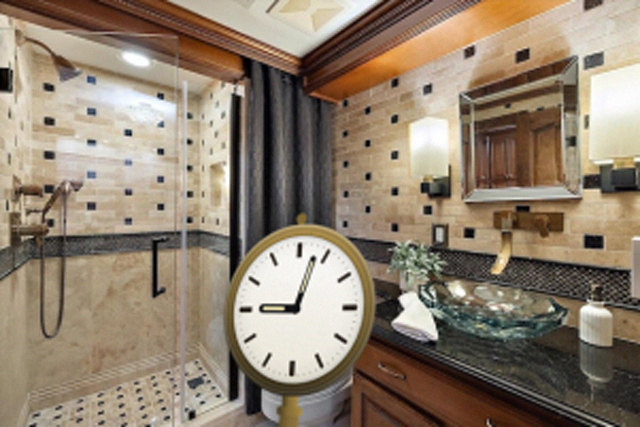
9:03
